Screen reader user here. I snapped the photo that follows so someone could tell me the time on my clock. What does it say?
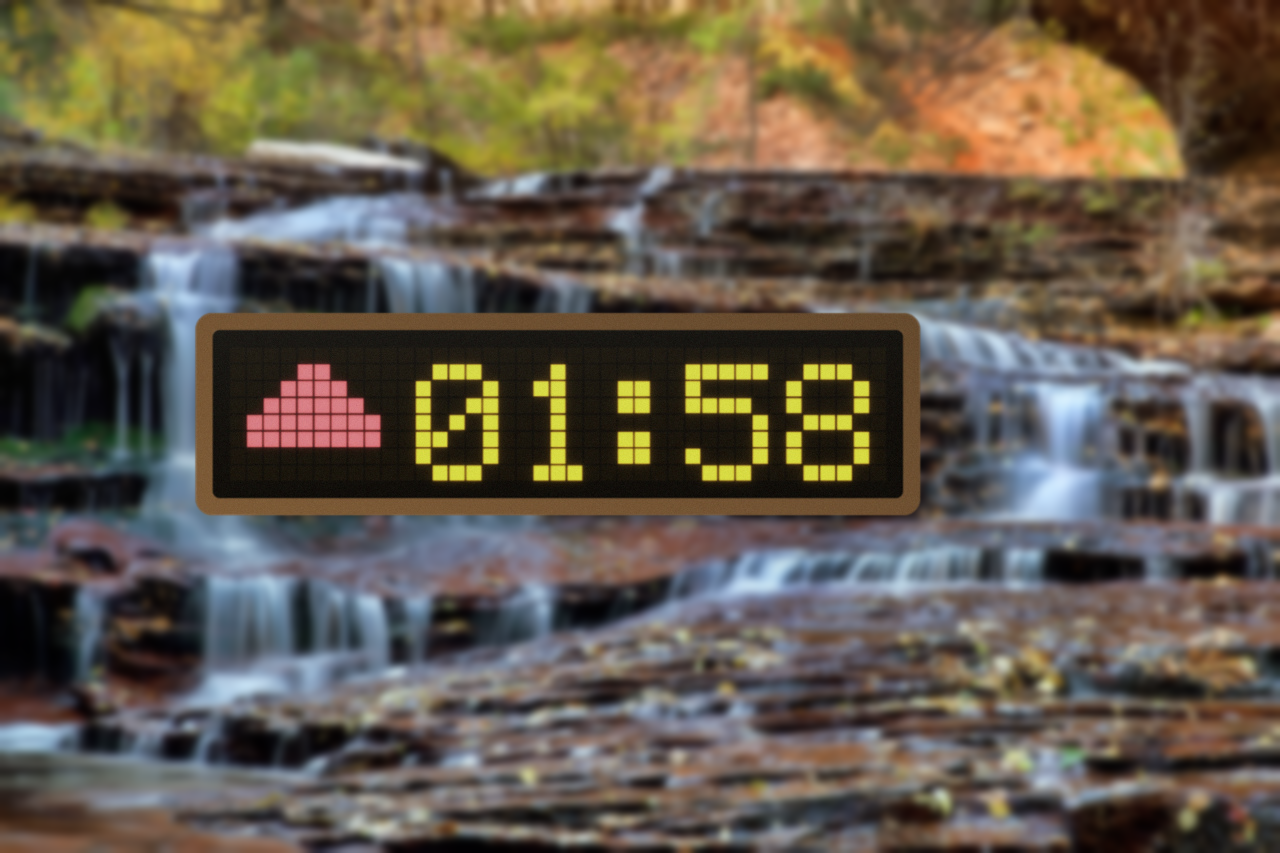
1:58
